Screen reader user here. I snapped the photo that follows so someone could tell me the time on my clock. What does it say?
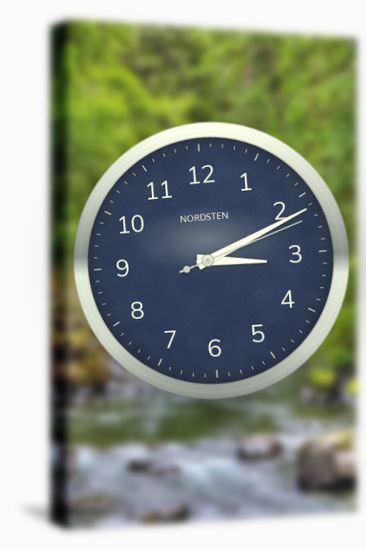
3:11:12
